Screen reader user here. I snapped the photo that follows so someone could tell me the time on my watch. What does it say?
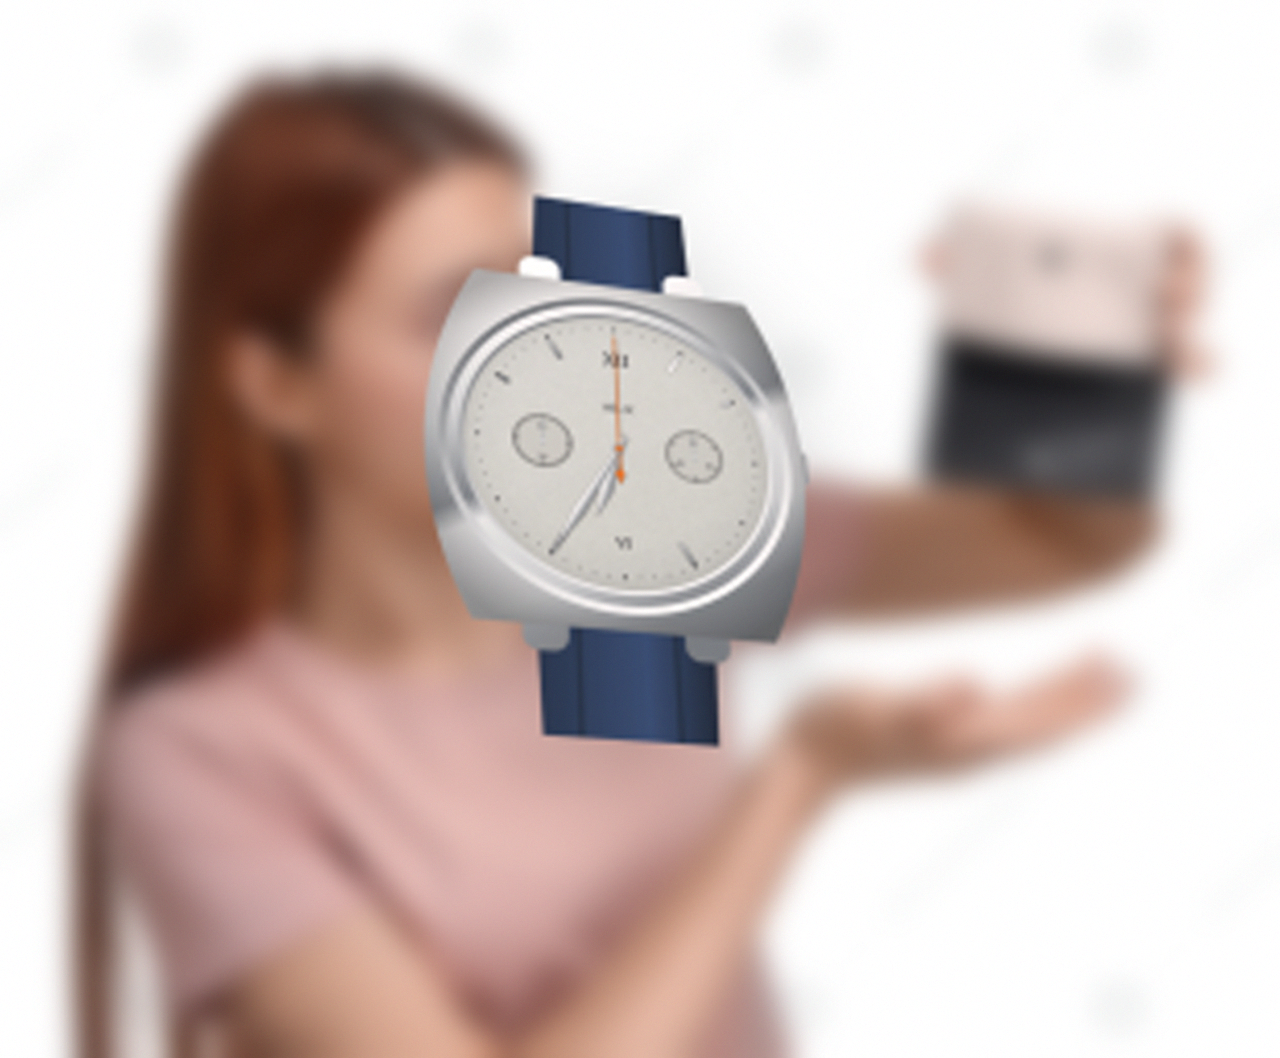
6:35
